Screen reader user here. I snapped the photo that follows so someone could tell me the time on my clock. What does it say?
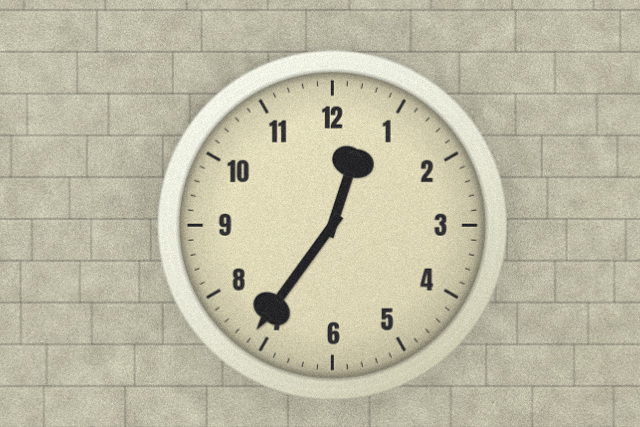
12:36
